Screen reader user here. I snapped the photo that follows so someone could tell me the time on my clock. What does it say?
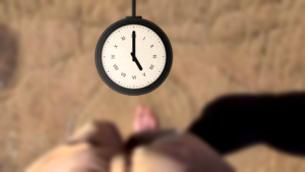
5:00
